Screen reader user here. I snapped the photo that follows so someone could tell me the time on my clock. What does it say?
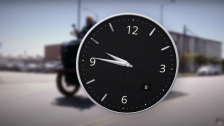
9:46
